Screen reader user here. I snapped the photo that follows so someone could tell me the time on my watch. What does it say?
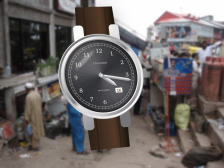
4:17
